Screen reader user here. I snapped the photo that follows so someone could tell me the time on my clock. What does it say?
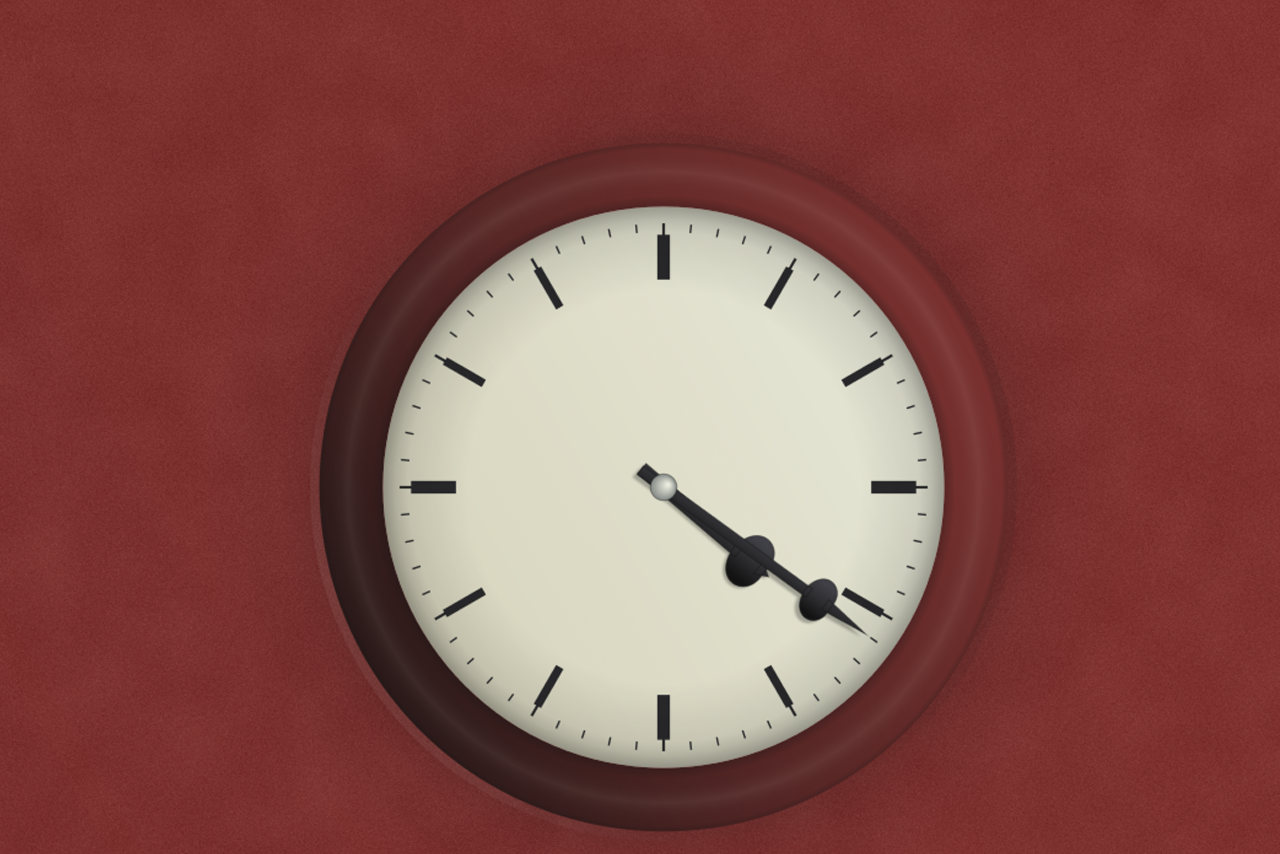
4:21
